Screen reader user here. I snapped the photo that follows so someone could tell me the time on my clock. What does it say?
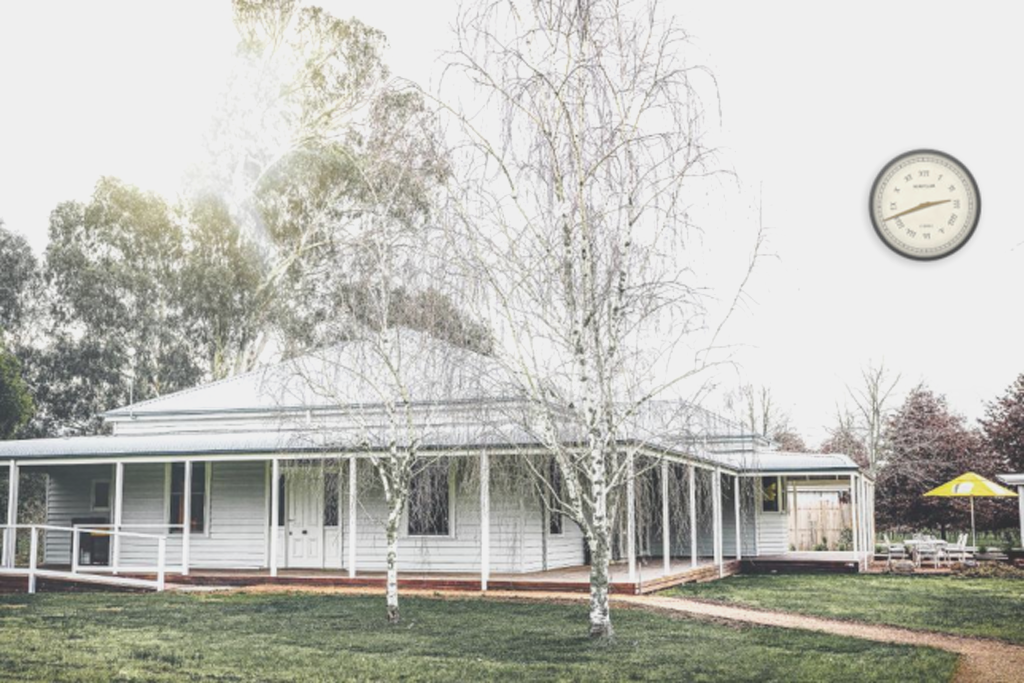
2:42
